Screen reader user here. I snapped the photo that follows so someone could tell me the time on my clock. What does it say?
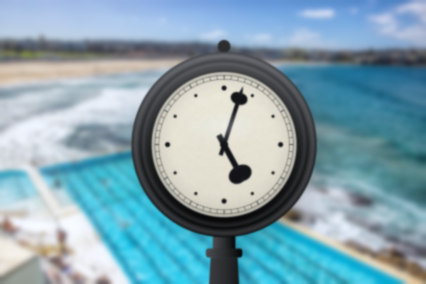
5:03
